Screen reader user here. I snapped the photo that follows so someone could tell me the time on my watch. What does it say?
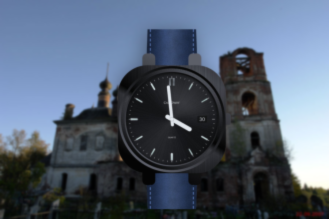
3:59
